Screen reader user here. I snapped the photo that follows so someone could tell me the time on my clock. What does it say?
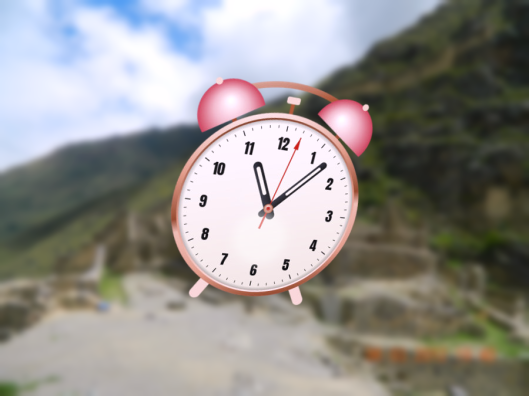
11:07:02
